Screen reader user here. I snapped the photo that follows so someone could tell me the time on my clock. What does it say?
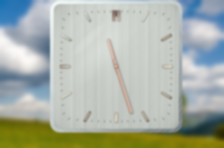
11:27
